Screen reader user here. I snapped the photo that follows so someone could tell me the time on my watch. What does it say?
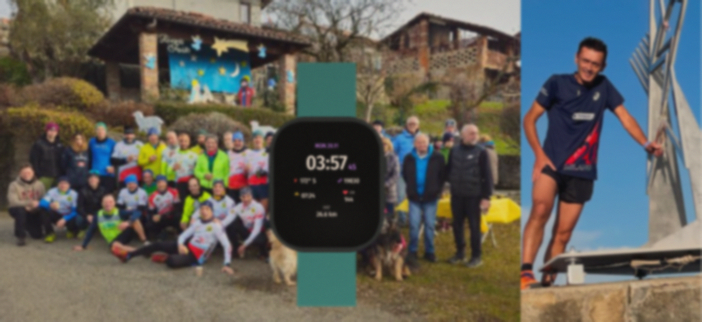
3:57
